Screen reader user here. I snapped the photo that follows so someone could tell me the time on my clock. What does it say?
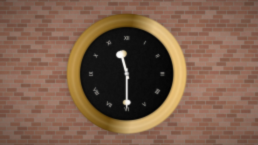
11:30
